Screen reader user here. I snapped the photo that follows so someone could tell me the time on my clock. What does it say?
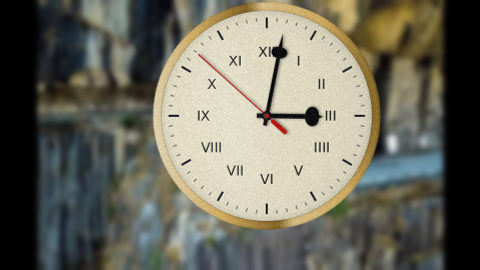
3:01:52
